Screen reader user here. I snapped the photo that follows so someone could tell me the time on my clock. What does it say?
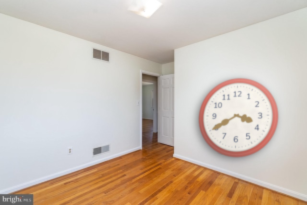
3:40
